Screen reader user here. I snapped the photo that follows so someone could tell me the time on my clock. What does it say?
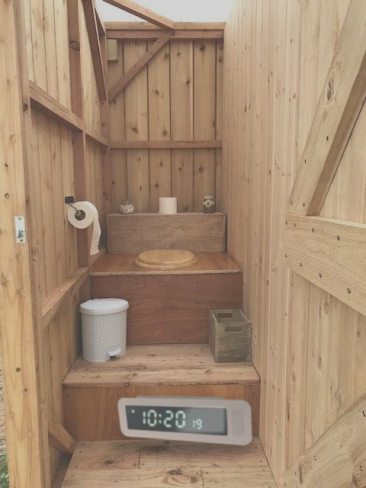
10:20:19
